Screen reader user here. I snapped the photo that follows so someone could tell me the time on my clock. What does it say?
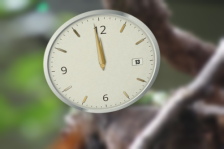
11:59
